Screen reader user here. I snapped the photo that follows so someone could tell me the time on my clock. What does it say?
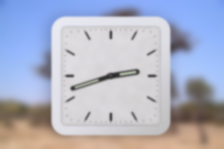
2:42
